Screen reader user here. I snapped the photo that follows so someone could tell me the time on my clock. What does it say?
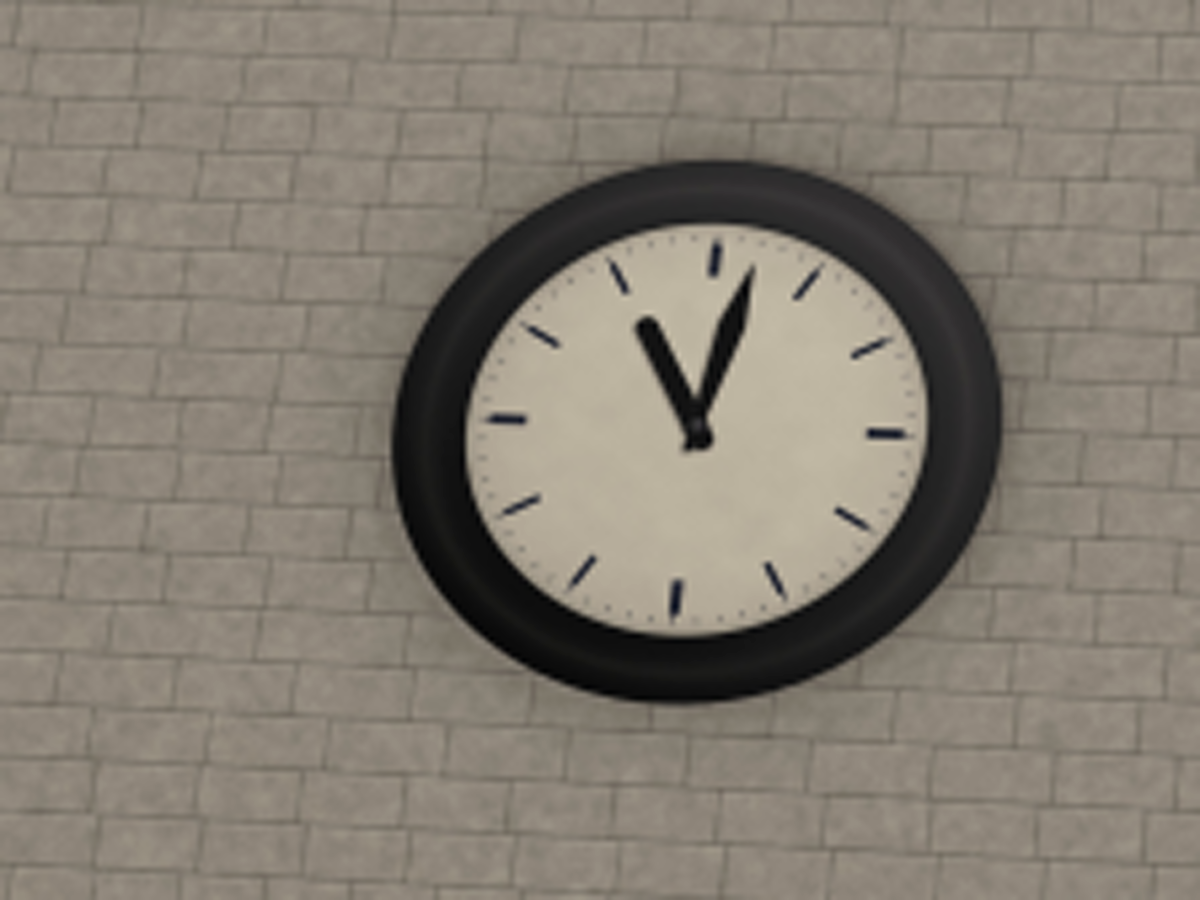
11:02
